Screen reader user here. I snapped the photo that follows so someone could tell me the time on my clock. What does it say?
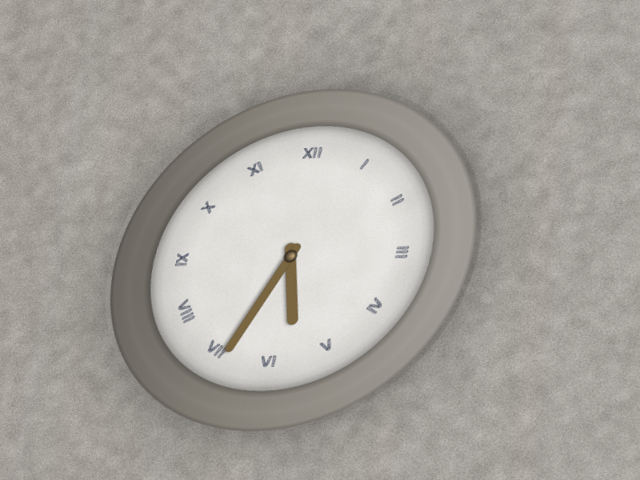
5:34
